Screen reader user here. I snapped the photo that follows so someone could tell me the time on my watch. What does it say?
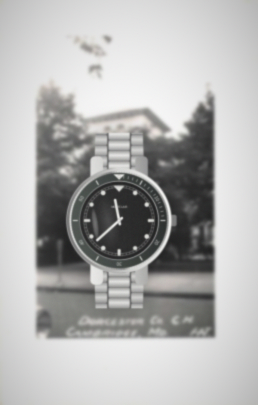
11:38
